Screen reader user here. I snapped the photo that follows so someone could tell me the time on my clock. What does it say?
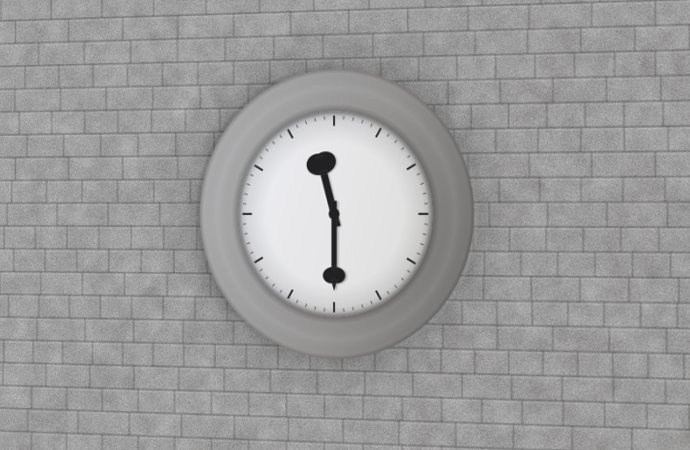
11:30
